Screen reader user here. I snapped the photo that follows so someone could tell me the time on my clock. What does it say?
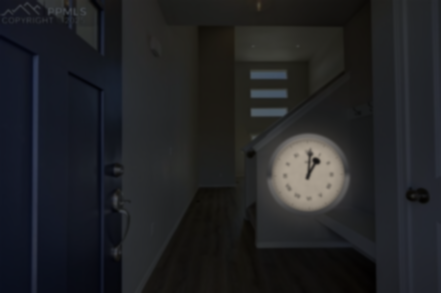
1:01
